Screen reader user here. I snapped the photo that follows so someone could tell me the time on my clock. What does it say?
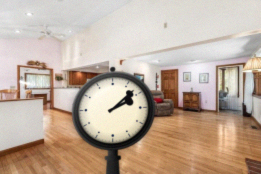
2:08
